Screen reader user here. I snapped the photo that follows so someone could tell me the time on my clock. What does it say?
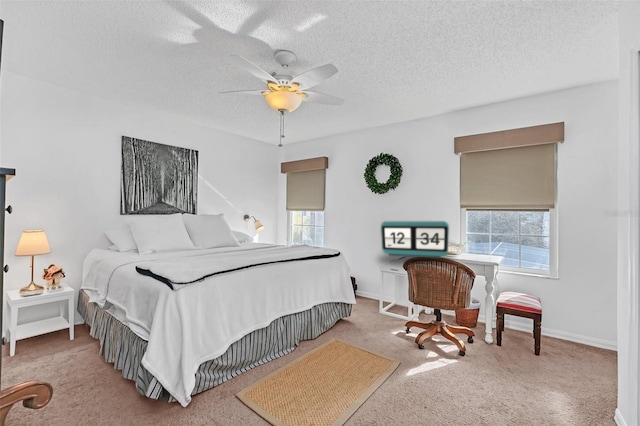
12:34
